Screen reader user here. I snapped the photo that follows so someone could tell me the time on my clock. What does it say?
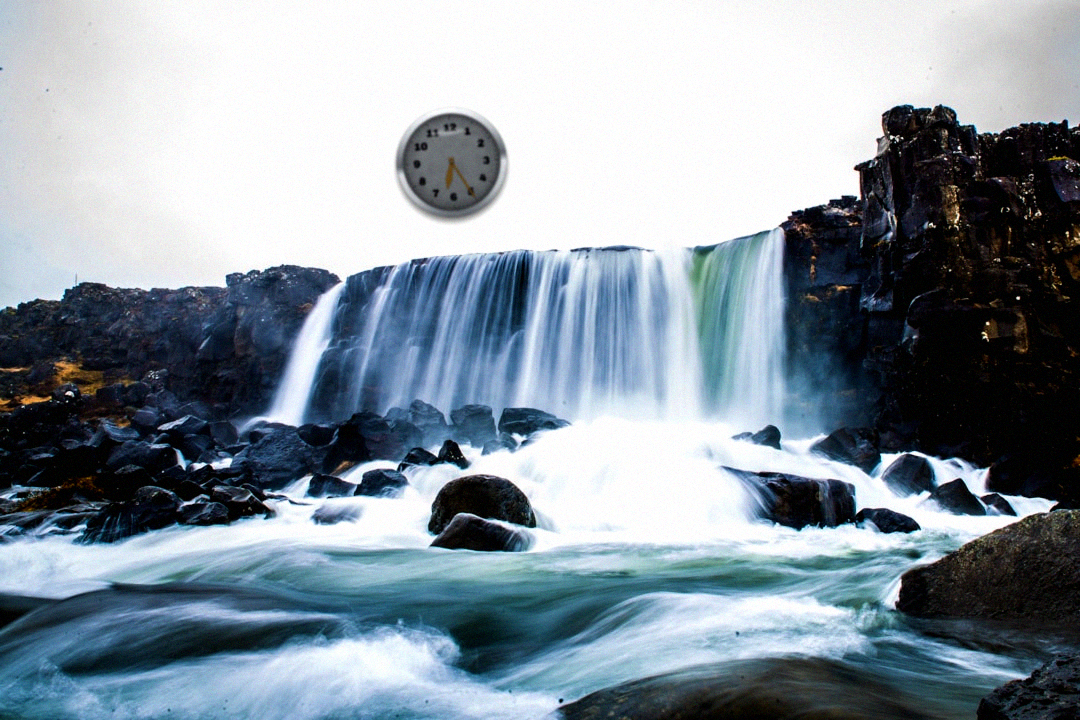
6:25
